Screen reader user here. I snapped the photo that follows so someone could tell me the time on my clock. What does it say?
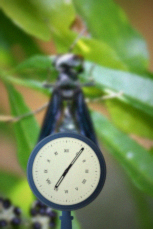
7:06
